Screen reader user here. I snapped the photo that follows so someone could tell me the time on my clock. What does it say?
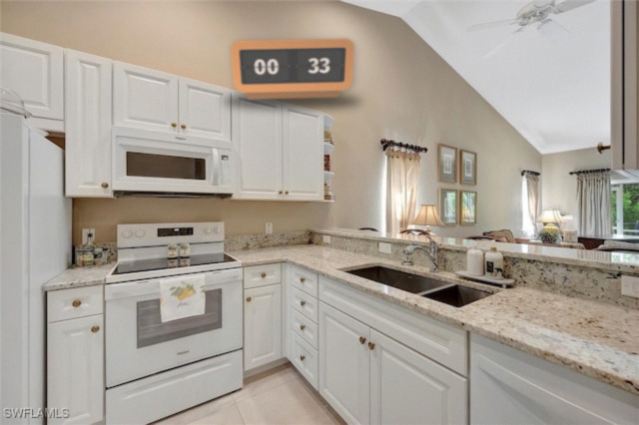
0:33
